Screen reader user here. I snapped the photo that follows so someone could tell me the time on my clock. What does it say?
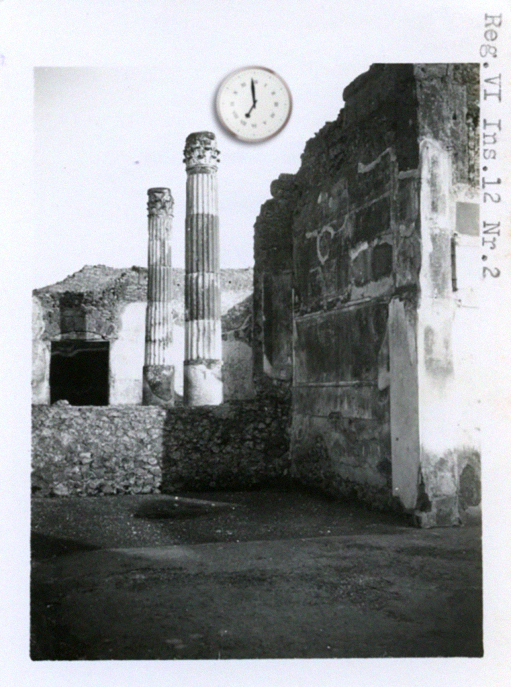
6:59
